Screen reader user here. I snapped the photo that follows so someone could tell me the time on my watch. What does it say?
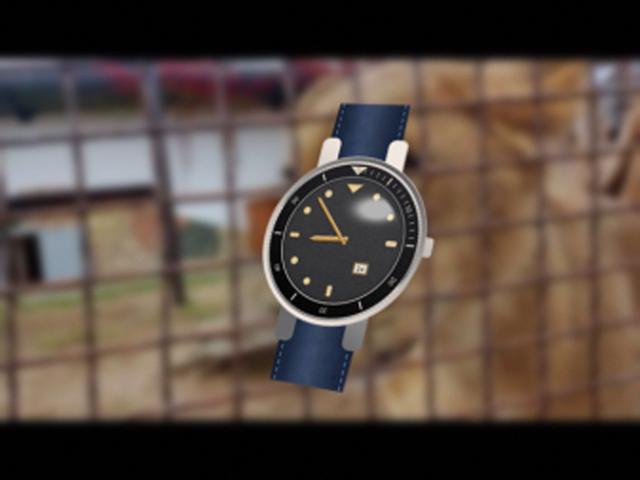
8:53
